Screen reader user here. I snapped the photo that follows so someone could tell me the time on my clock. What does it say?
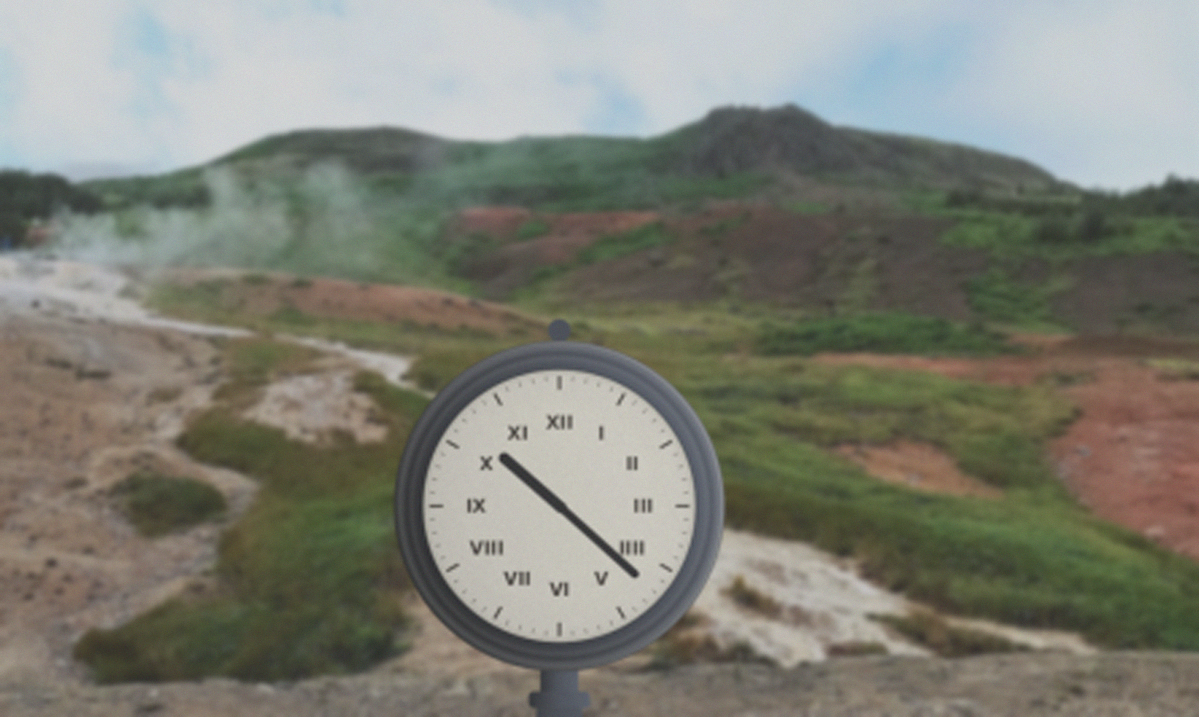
10:22
